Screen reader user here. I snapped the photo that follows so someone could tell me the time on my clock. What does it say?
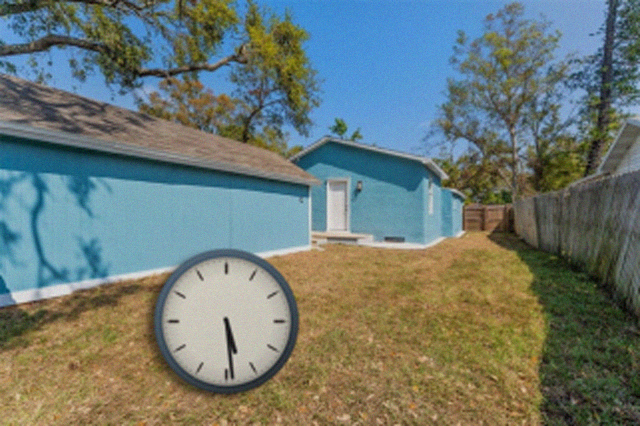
5:29
